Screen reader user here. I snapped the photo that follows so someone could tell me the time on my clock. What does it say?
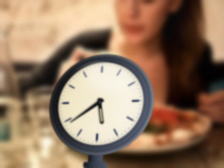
5:39
